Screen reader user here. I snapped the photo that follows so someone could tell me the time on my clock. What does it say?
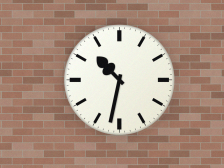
10:32
